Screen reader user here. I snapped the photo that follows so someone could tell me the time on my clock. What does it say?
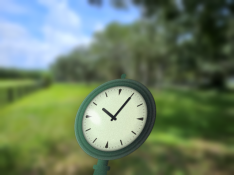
10:05
